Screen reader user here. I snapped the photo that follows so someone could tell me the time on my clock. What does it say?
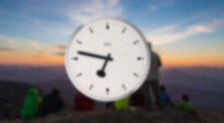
6:47
